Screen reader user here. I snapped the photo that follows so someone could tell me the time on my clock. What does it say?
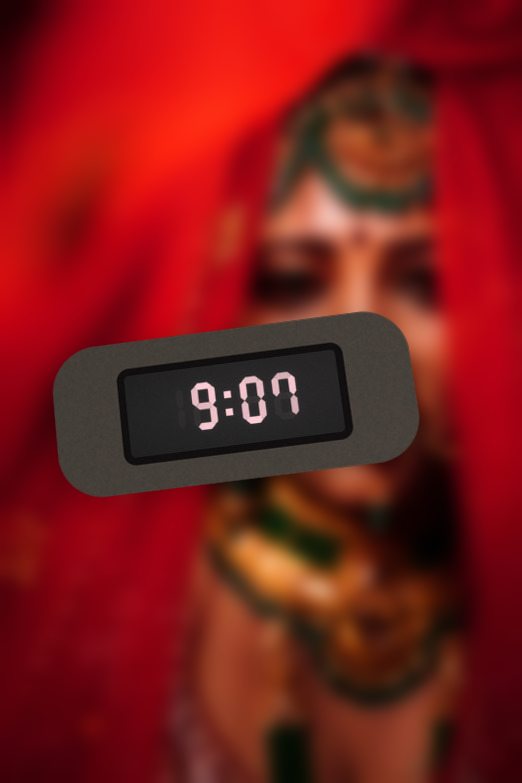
9:07
